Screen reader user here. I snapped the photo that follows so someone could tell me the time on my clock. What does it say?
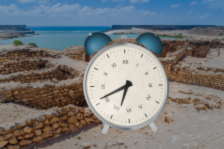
6:41
